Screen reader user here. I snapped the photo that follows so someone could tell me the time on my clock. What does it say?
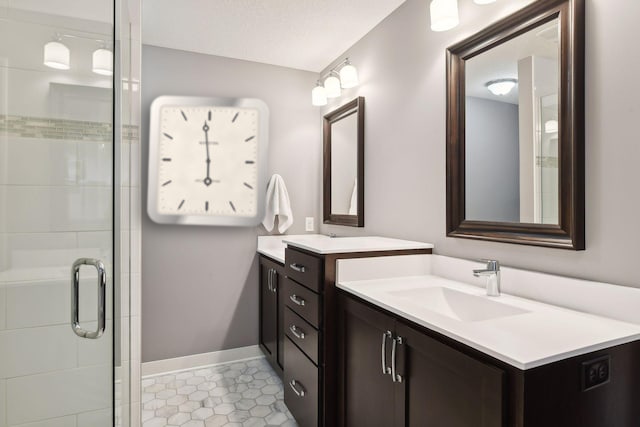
5:59
